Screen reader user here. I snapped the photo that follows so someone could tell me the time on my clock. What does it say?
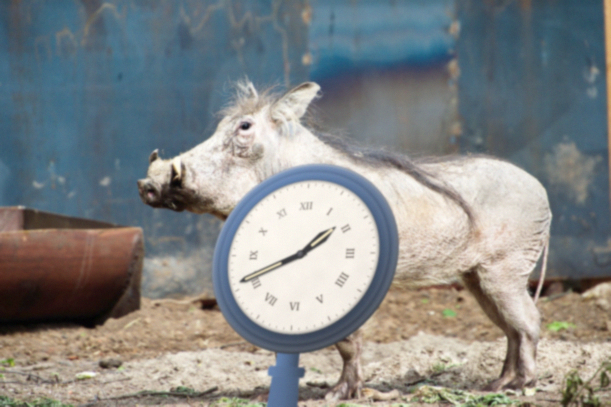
1:41
